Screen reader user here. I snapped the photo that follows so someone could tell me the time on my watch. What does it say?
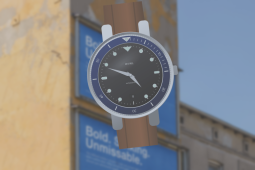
4:49
